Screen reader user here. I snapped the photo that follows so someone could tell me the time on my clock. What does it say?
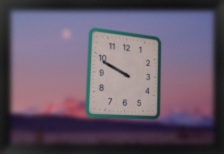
9:49
